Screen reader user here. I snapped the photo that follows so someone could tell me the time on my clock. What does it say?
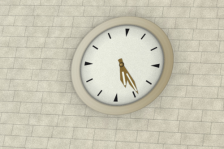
5:24
